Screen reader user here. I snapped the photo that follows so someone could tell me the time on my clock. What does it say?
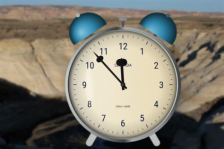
11:53
